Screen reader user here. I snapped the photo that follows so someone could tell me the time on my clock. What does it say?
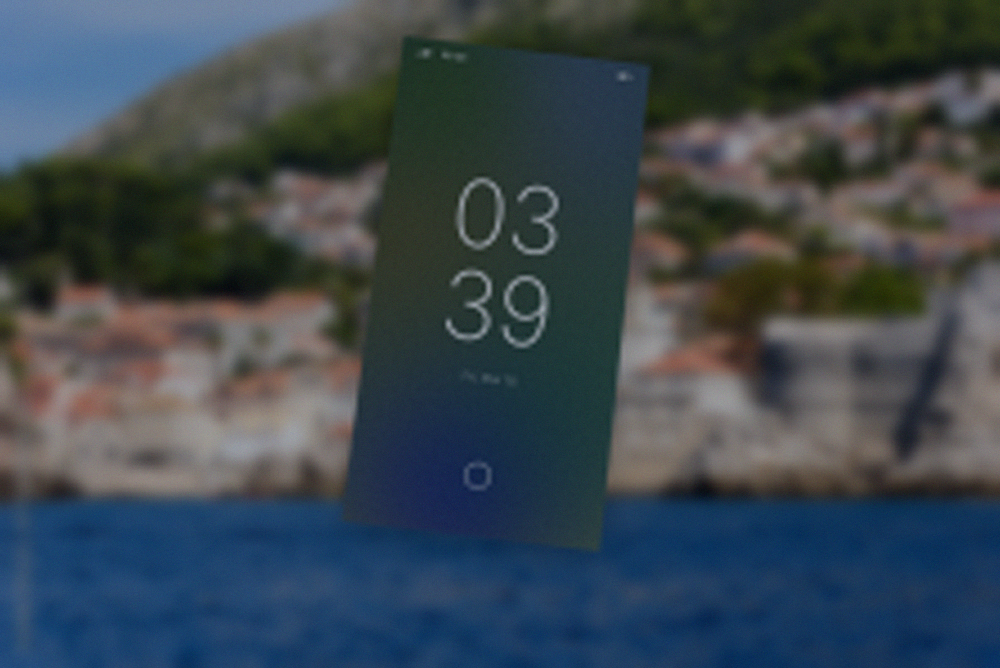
3:39
